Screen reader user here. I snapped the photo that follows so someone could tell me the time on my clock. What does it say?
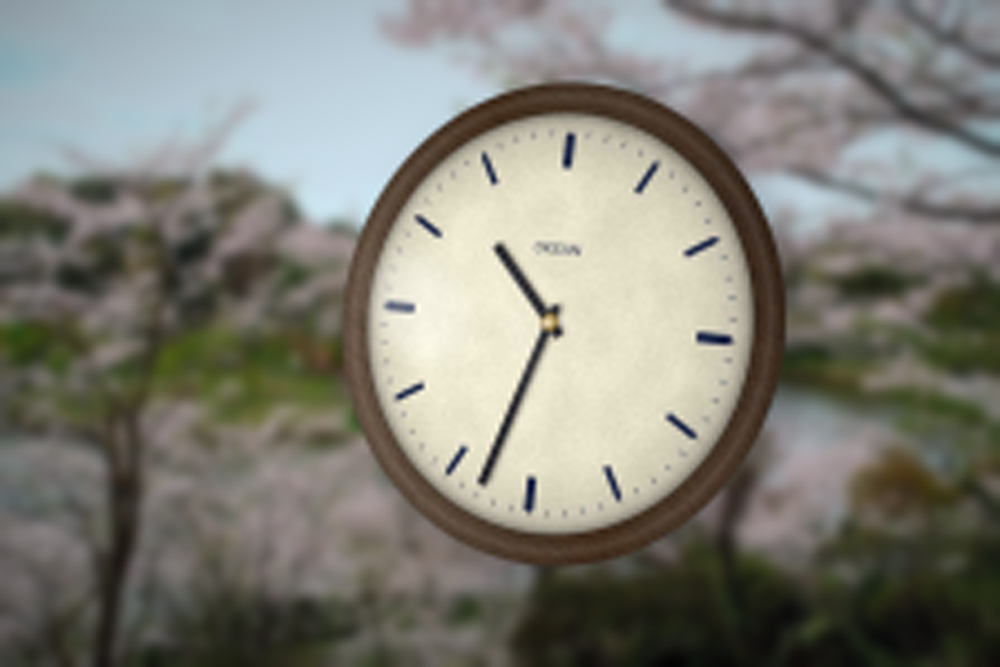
10:33
